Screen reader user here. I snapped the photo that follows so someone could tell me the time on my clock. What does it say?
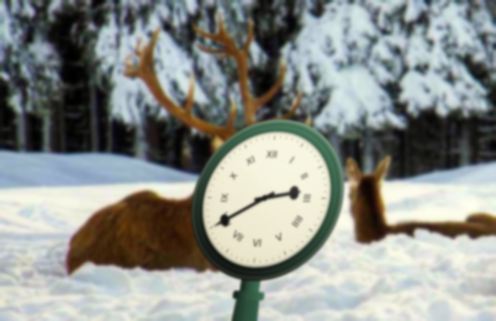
2:40
